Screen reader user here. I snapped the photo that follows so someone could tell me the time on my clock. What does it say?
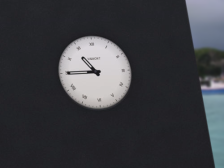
10:45
